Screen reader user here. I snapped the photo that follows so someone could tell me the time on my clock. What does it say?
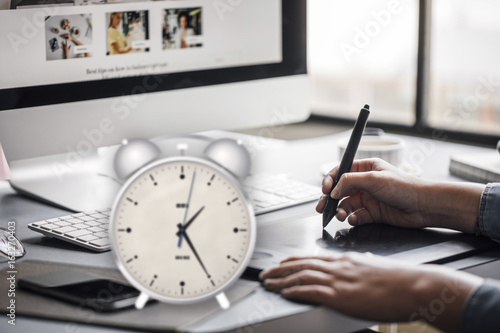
1:25:02
